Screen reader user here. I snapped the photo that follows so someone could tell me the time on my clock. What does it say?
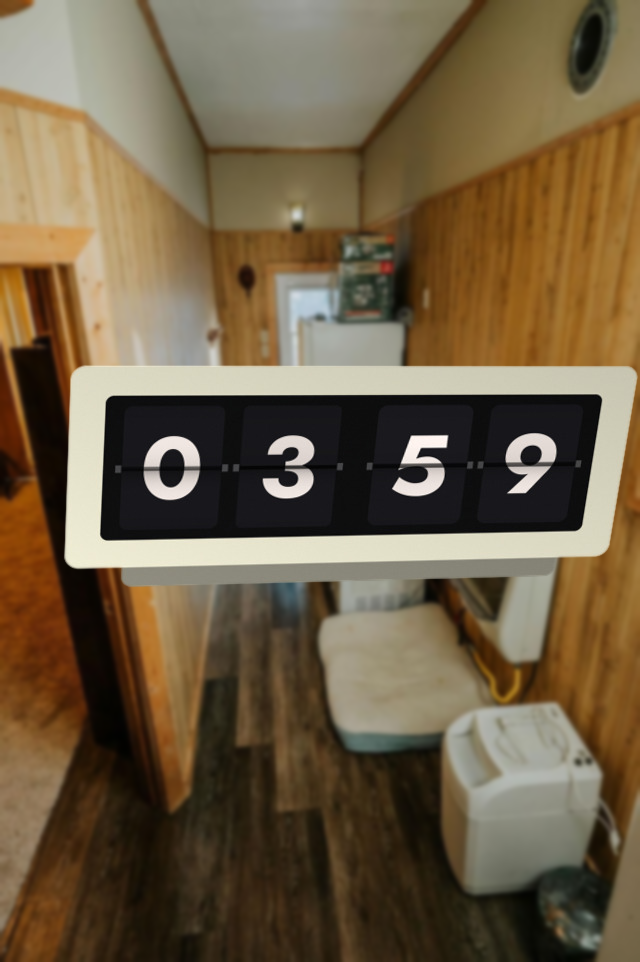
3:59
